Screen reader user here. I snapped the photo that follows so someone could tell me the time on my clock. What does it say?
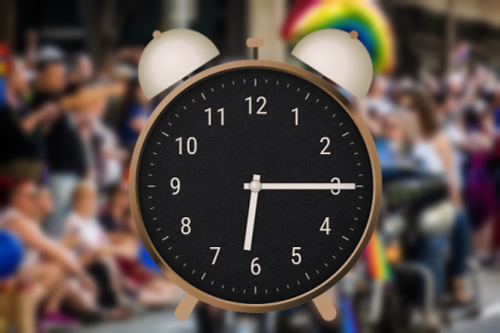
6:15
